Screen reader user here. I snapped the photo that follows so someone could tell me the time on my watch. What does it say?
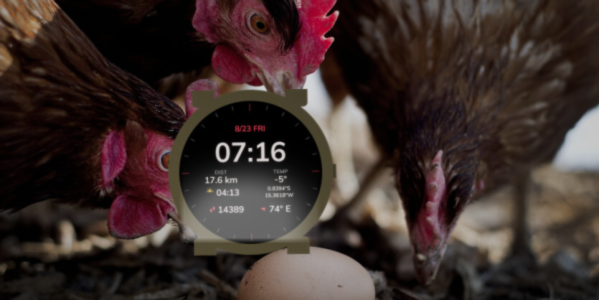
7:16
